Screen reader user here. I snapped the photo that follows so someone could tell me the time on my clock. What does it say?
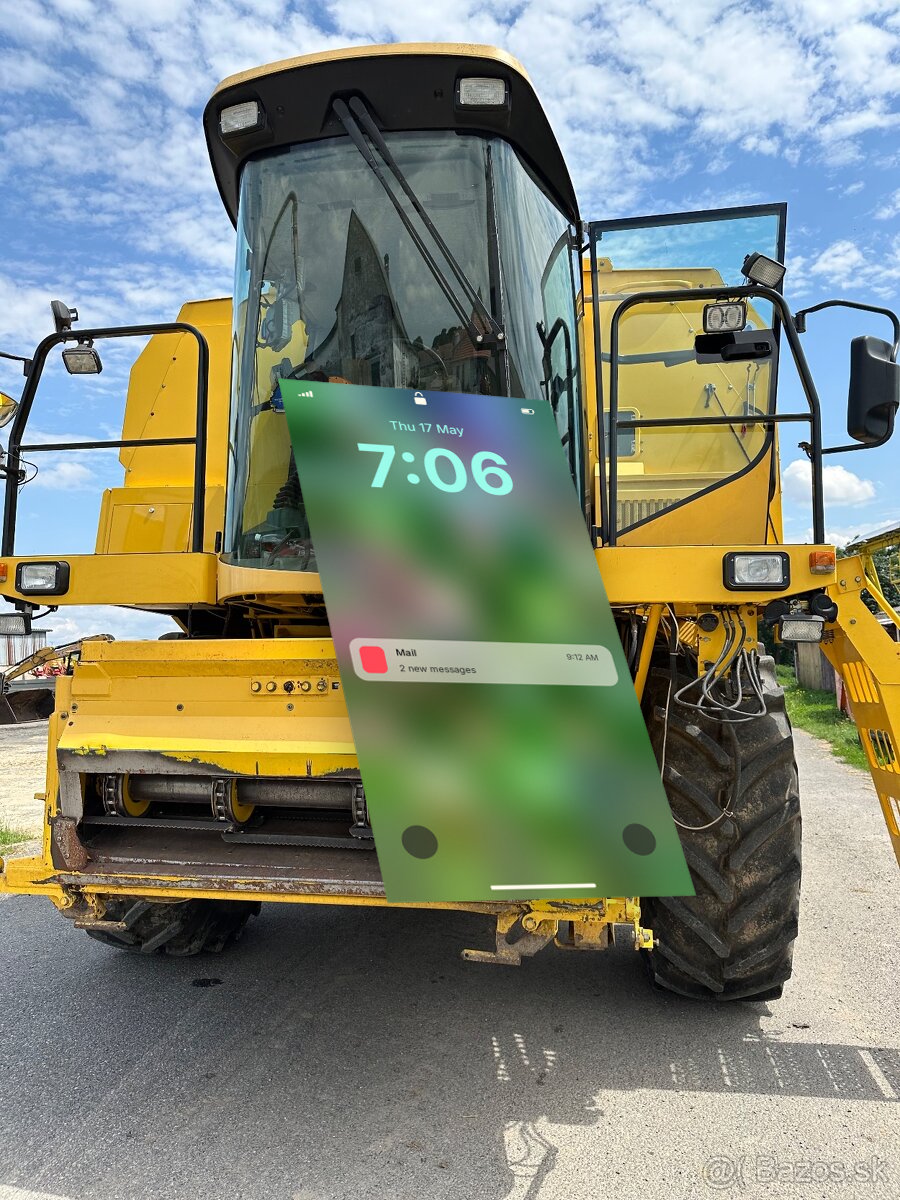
7:06
